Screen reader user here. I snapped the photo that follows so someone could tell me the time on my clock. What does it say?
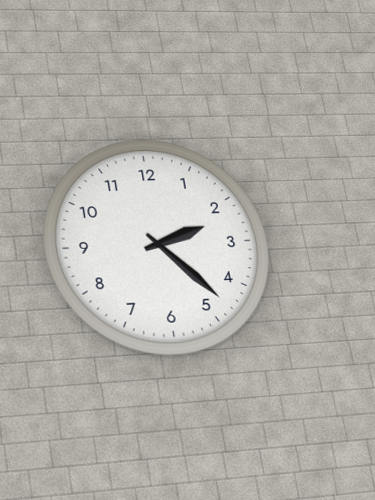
2:23
